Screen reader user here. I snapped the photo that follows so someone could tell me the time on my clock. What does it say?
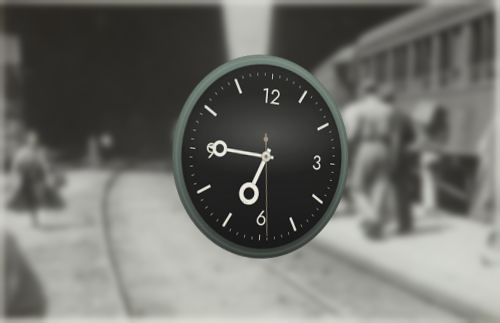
6:45:29
